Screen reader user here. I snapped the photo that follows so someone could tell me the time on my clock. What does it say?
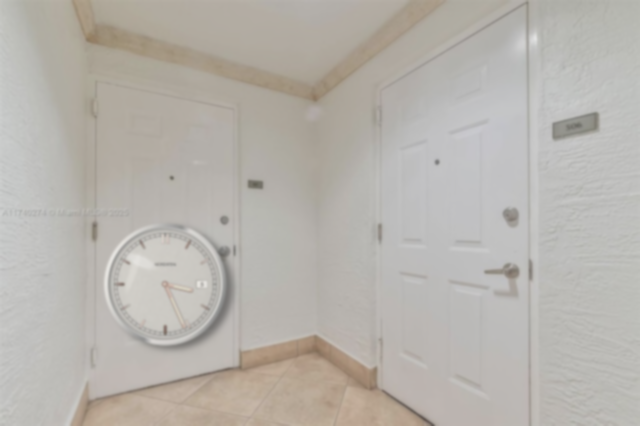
3:26
